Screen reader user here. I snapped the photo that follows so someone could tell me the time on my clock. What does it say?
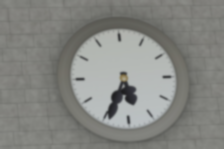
5:34
